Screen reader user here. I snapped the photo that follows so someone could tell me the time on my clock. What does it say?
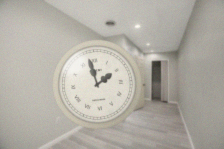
1:58
